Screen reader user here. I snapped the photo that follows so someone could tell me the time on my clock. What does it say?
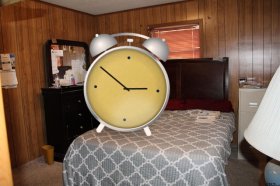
2:51
